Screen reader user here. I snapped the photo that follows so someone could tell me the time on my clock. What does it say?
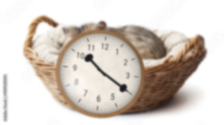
10:20
